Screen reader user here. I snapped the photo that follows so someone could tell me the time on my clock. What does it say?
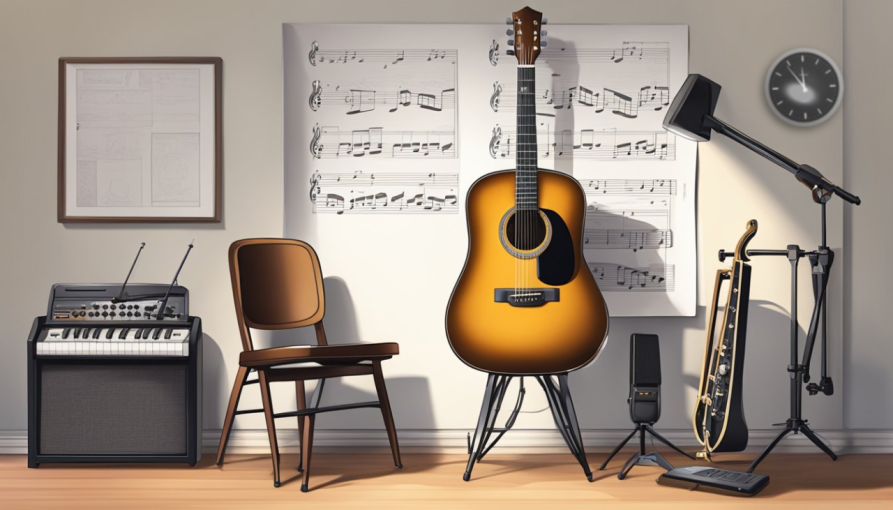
11:54
